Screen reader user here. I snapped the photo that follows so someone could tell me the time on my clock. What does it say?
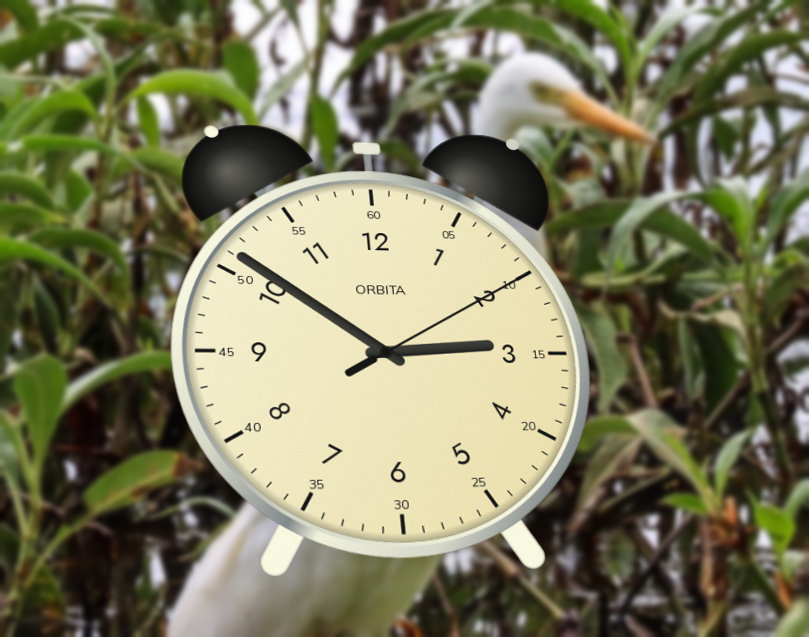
2:51:10
